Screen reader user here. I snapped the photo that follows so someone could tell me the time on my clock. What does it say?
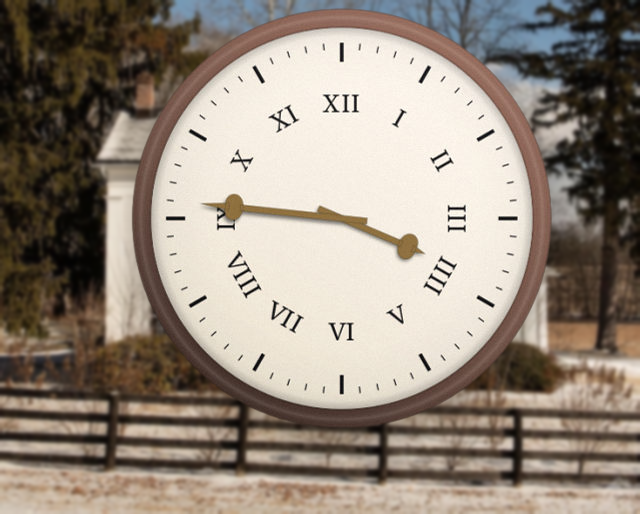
3:46
